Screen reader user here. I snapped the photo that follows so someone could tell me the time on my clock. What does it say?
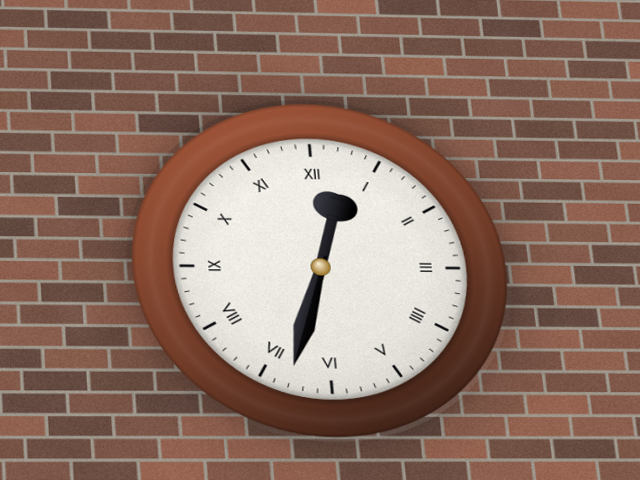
12:33
